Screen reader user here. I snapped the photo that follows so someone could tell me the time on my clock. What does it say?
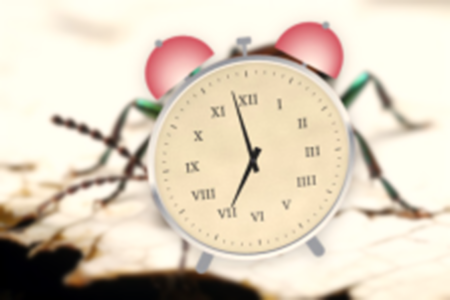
6:58
